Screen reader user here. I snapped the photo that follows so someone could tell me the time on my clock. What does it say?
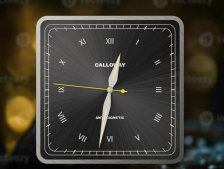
12:31:46
